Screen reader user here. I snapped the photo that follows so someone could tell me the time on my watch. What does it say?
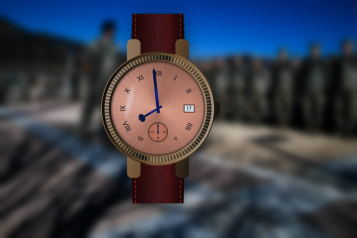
7:59
